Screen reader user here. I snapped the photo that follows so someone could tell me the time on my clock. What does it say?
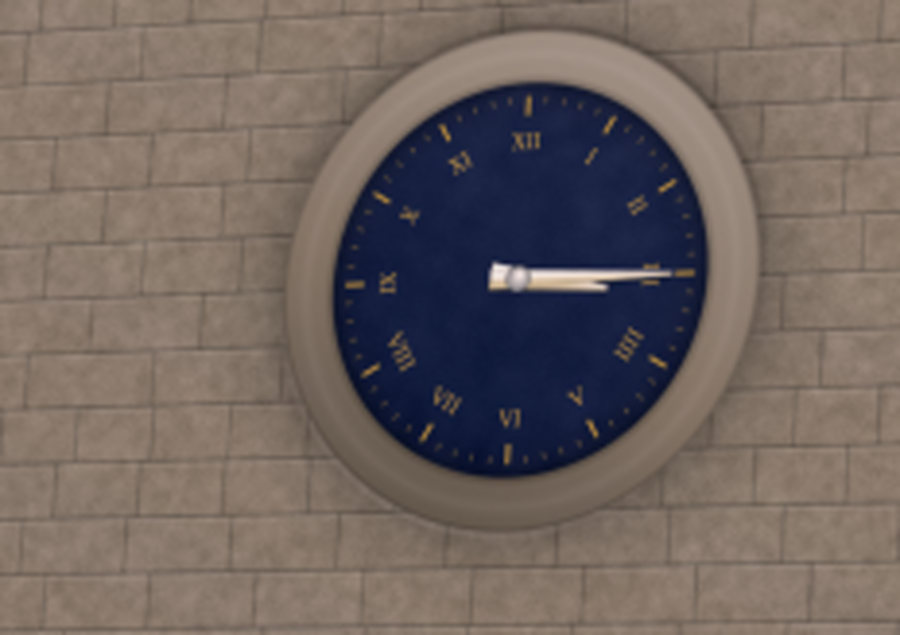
3:15
